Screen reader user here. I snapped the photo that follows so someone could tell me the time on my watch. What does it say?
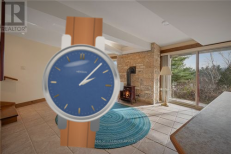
2:07
